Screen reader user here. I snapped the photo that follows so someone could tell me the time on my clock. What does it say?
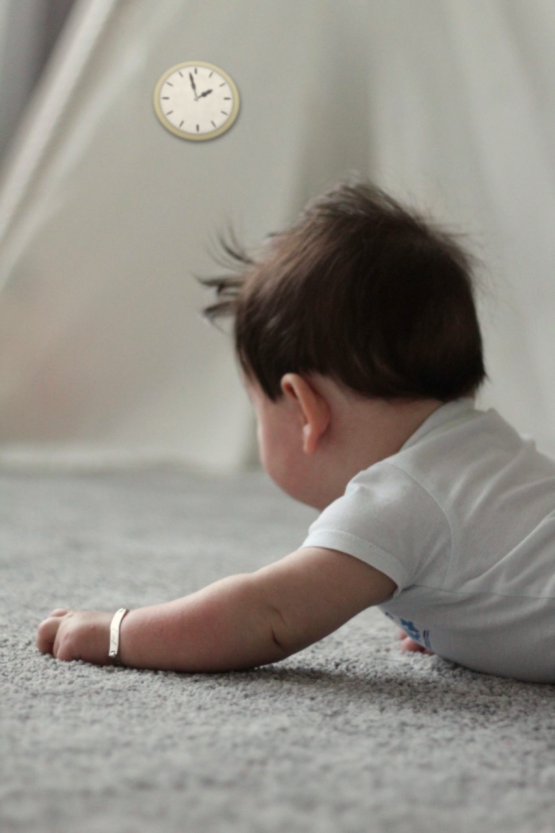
1:58
